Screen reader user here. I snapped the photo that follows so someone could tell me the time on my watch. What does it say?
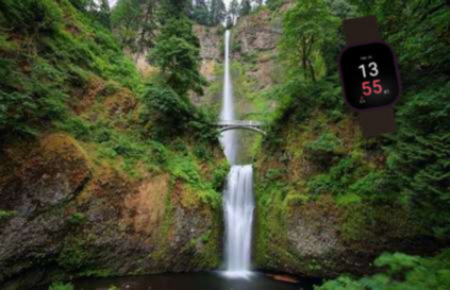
13:55
